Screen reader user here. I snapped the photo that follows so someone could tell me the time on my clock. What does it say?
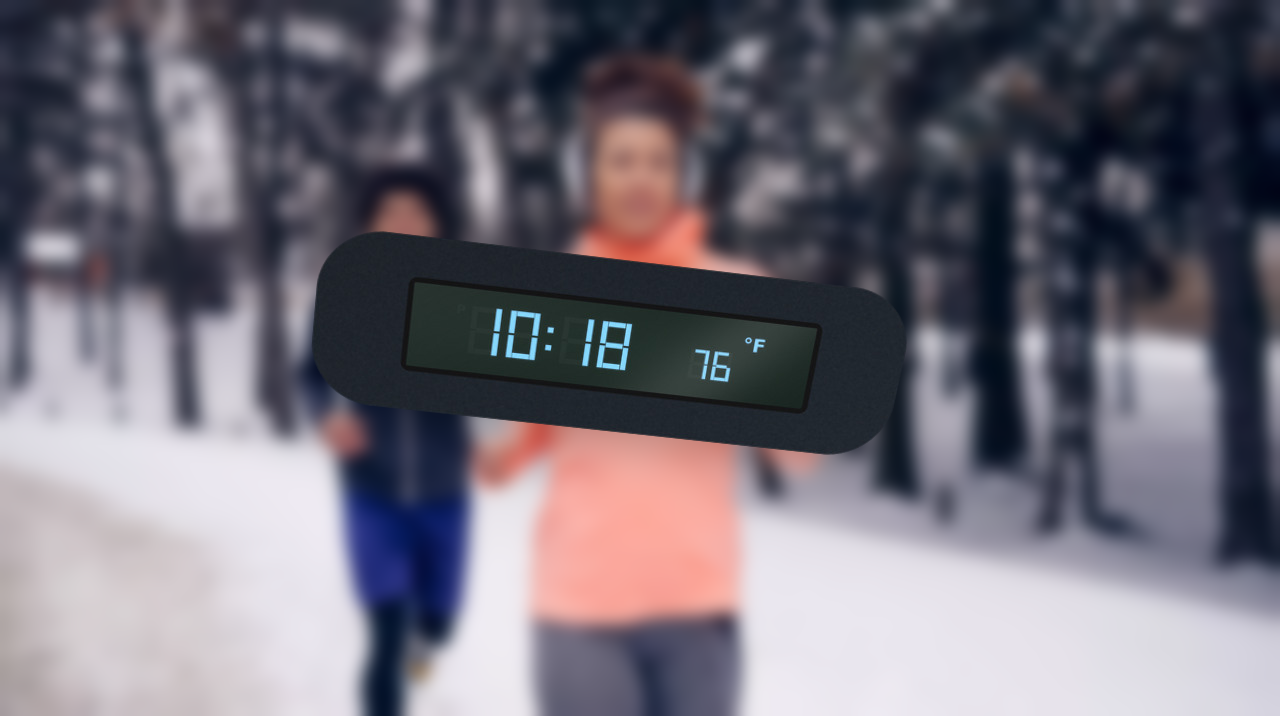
10:18
